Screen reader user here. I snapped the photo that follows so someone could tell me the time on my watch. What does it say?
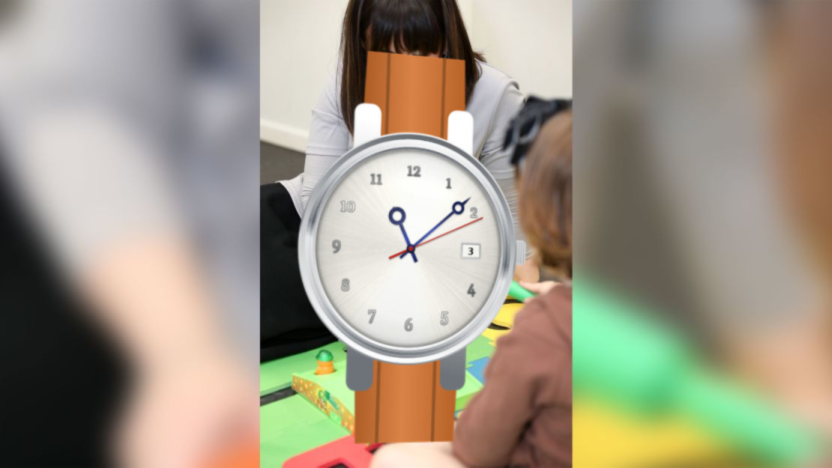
11:08:11
